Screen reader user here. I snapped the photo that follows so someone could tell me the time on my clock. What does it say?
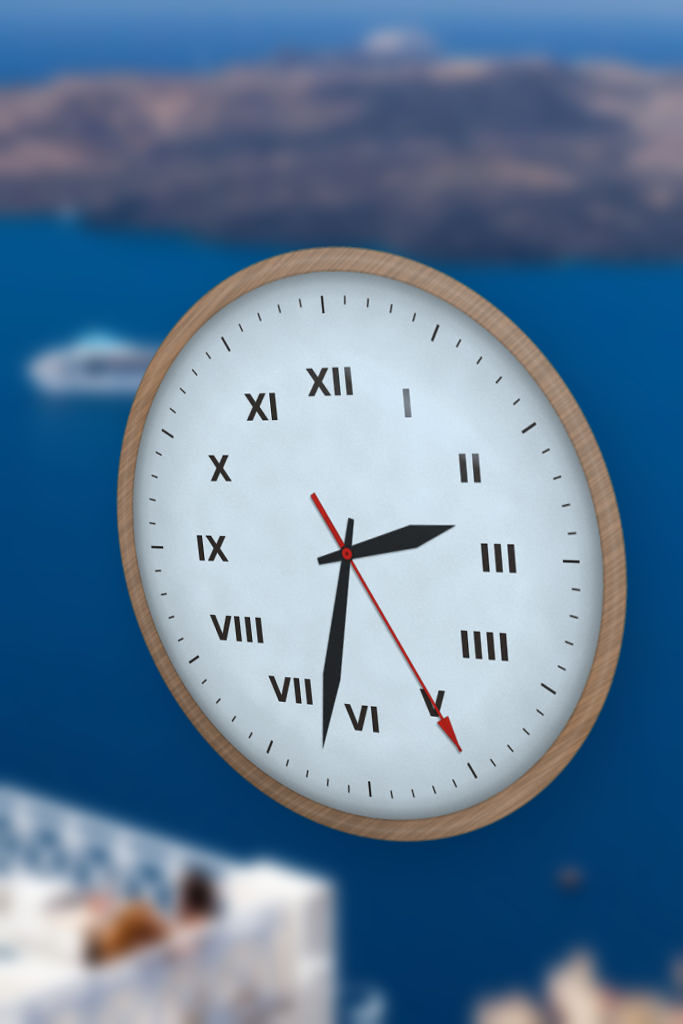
2:32:25
